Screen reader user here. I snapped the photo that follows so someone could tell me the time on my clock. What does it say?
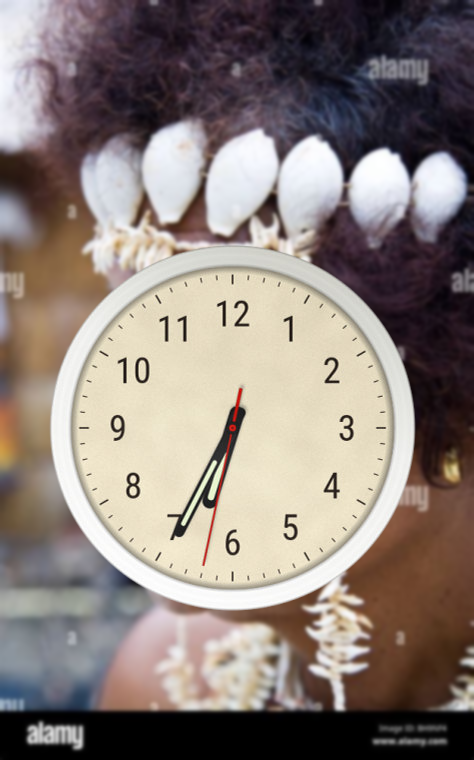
6:34:32
